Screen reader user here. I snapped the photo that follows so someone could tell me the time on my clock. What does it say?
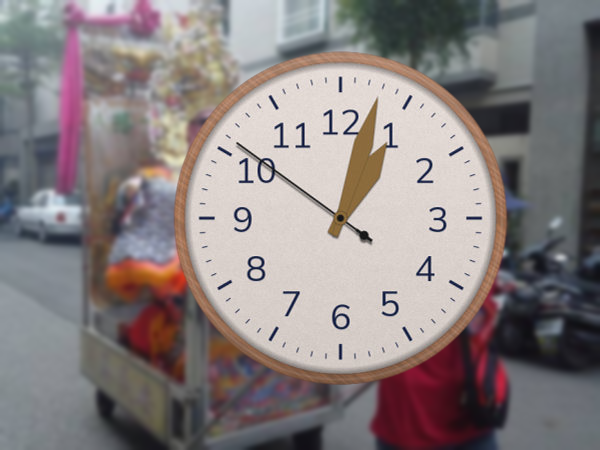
1:02:51
